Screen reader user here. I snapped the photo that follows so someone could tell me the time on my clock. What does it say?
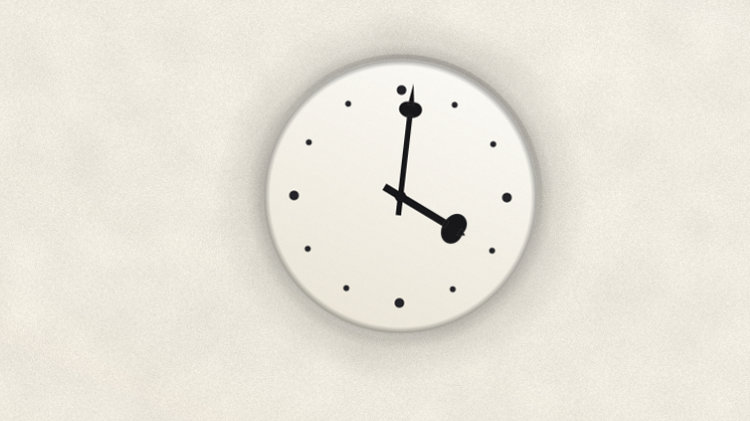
4:01
